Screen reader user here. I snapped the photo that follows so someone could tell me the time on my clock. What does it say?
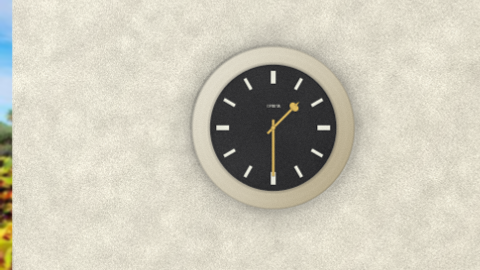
1:30
